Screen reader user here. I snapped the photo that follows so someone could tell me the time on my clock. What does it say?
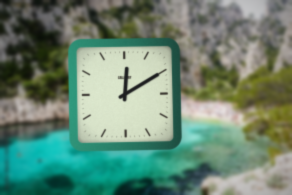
12:10
